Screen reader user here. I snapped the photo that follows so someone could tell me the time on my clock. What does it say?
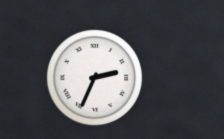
2:34
